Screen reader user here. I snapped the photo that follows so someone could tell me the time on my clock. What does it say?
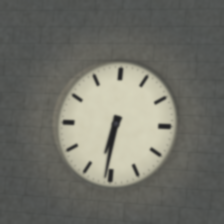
6:31
